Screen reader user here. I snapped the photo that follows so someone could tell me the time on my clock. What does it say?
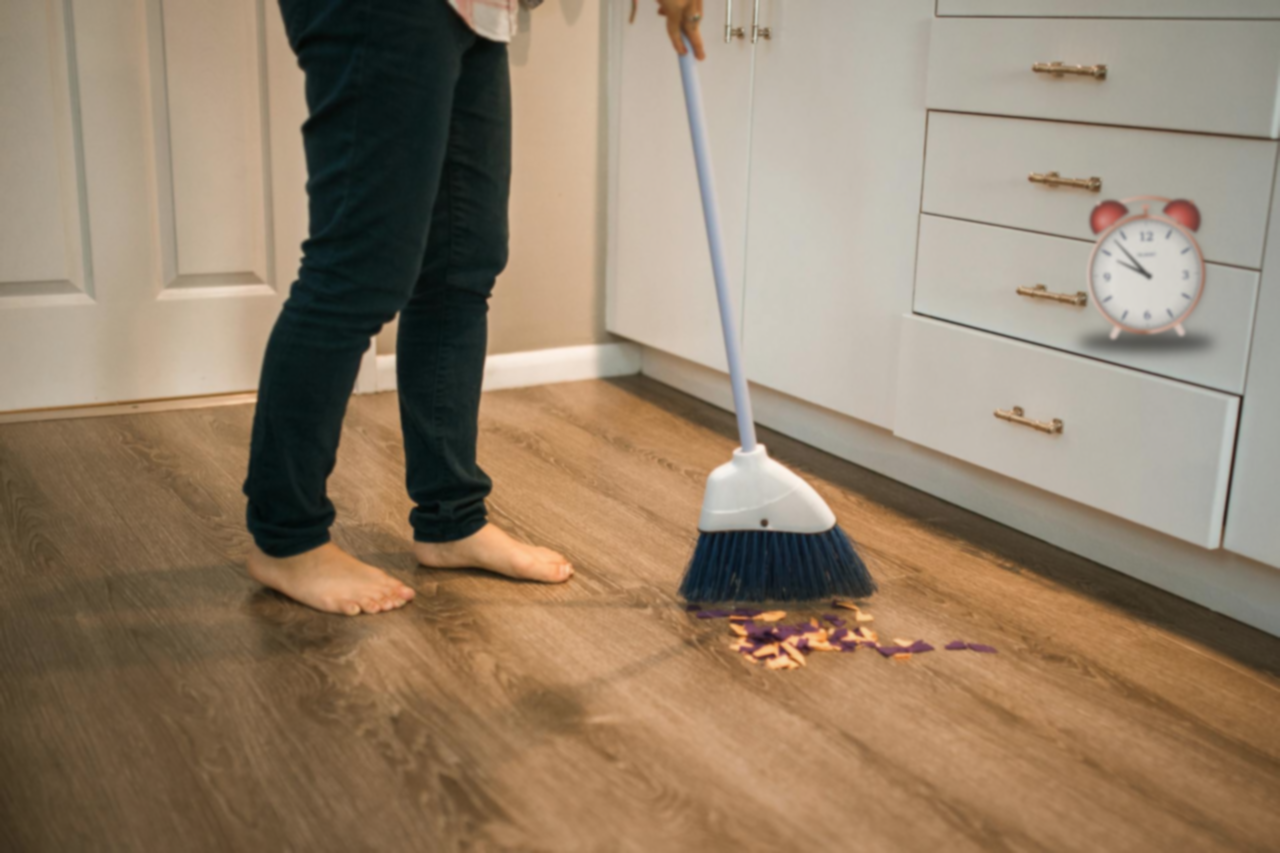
9:53
